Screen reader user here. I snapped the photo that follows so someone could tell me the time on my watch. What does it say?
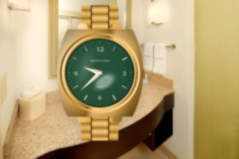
9:38
